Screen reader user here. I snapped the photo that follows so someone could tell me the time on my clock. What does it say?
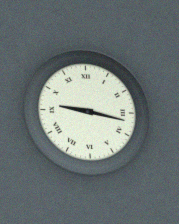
9:17
